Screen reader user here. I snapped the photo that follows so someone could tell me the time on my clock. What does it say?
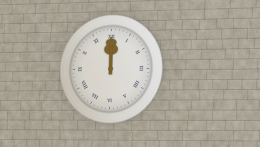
12:00
